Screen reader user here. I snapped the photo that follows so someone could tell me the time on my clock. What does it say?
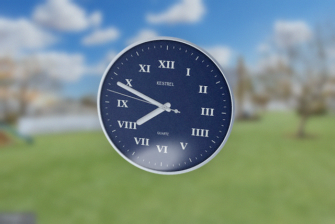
7:48:47
